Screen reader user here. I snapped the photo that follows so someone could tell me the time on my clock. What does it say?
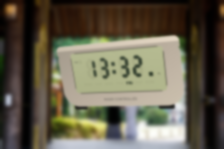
13:32
